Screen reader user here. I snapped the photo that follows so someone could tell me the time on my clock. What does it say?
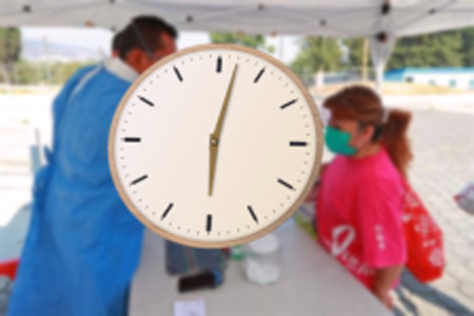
6:02
